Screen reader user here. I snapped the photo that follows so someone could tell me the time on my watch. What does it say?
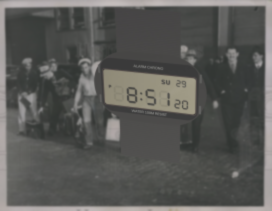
8:51:20
